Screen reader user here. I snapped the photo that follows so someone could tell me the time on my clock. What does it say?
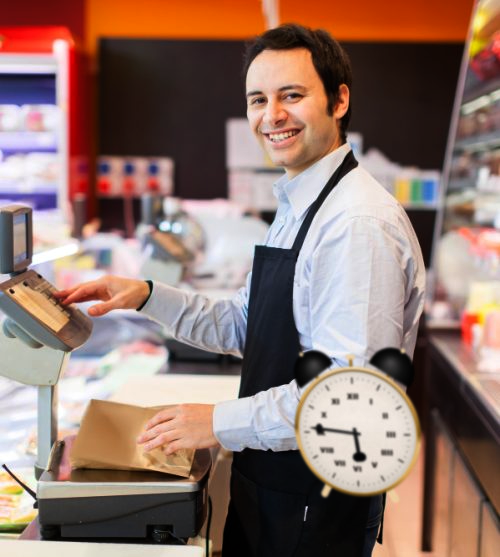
5:46
